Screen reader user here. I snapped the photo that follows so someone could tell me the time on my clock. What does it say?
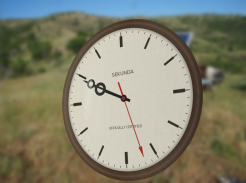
9:49:27
